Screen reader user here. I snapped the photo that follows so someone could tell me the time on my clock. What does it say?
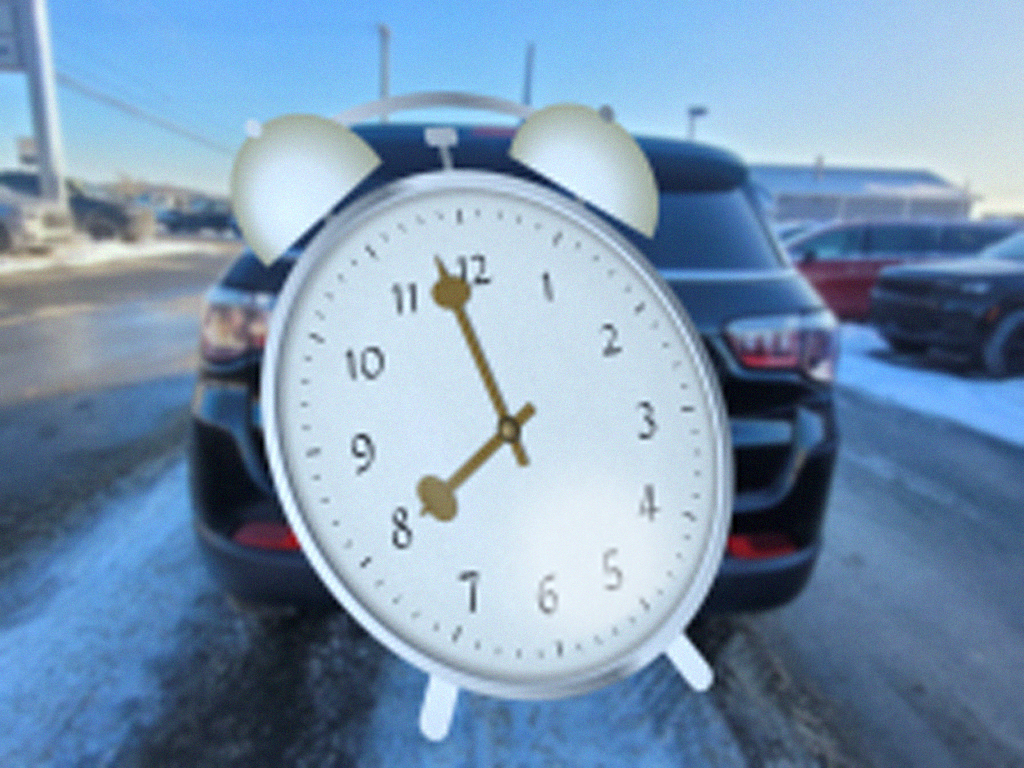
7:58
